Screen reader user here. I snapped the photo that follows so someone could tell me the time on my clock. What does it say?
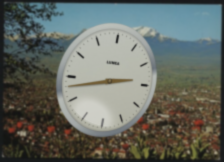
2:43
